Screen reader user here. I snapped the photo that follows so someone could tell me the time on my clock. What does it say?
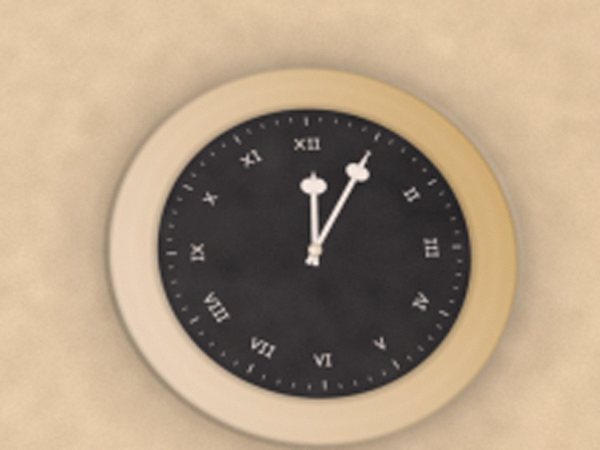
12:05
